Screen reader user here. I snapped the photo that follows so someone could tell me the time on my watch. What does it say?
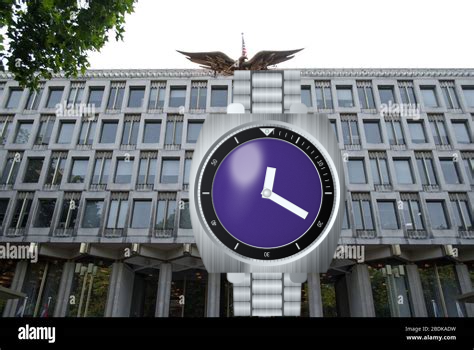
12:20
